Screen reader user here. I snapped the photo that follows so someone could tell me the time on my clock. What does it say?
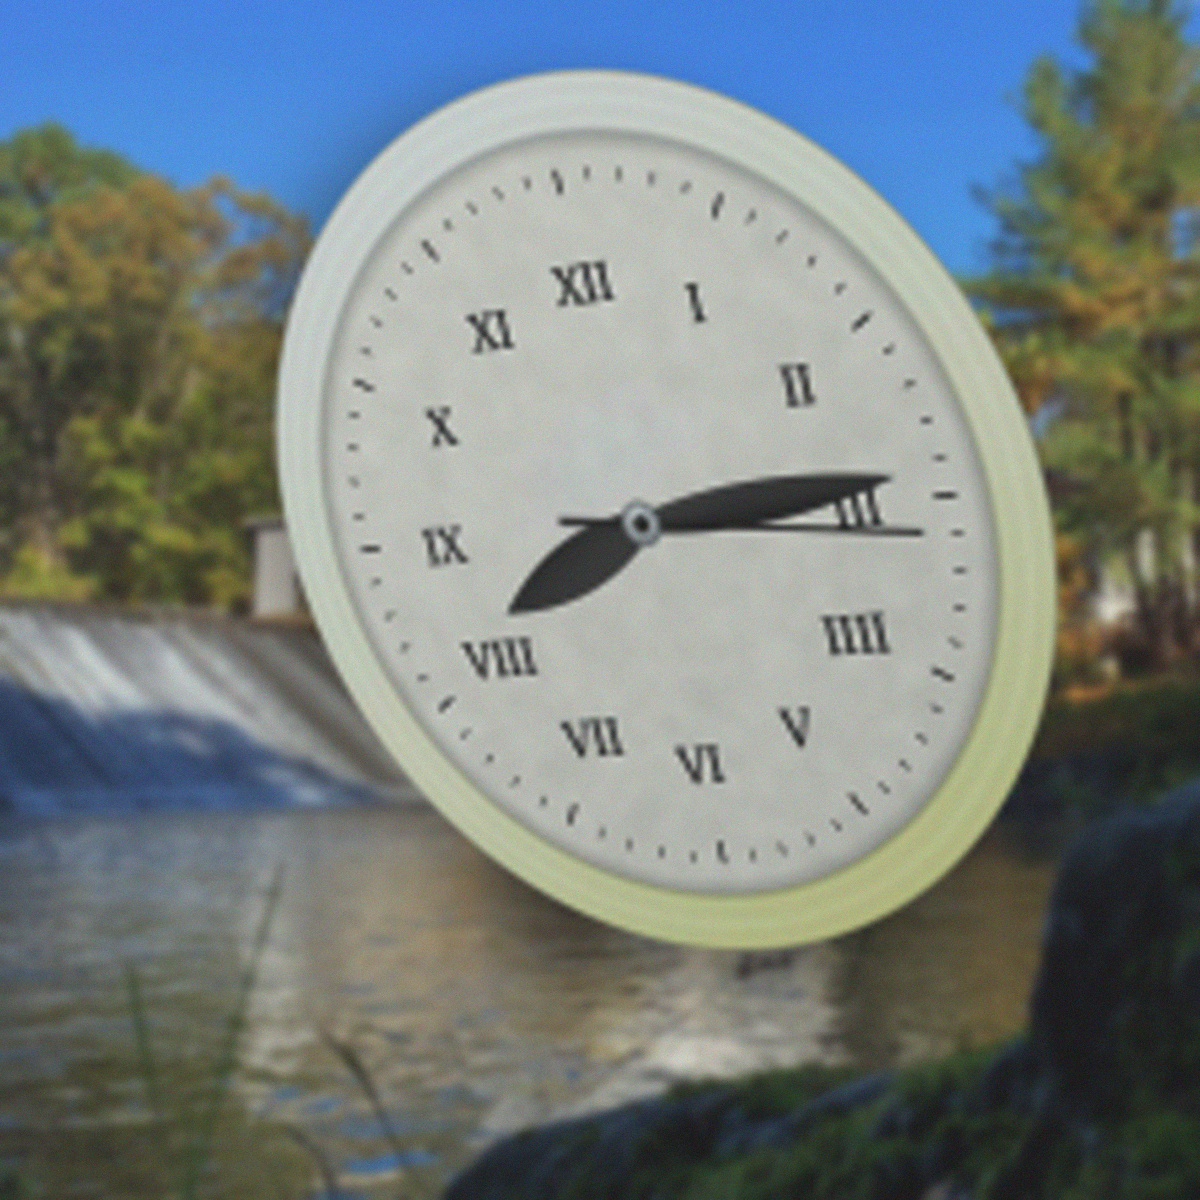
8:14:16
